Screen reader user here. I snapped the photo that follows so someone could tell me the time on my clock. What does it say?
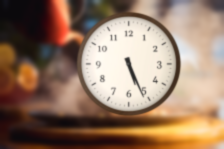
5:26
